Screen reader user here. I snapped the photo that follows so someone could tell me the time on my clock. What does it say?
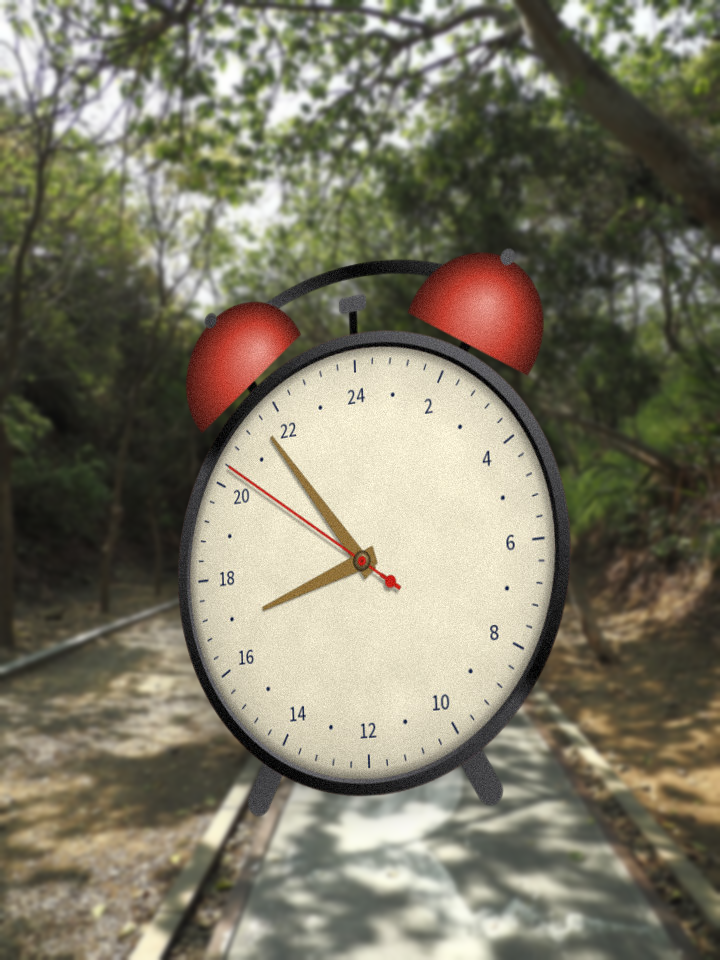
16:53:51
